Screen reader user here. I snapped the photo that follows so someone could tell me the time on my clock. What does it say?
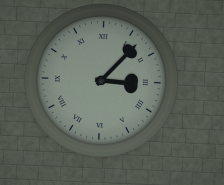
3:07
